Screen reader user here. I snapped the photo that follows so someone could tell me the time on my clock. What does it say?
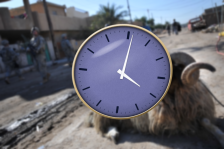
4:01
